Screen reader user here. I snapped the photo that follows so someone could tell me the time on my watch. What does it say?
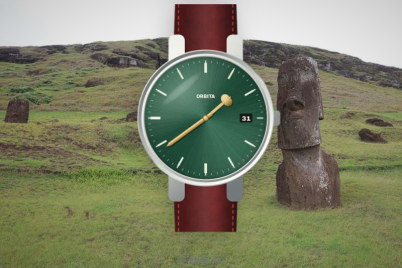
1:39
